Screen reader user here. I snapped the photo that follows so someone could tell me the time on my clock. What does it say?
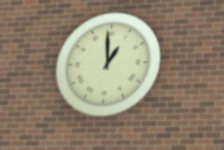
12:59
